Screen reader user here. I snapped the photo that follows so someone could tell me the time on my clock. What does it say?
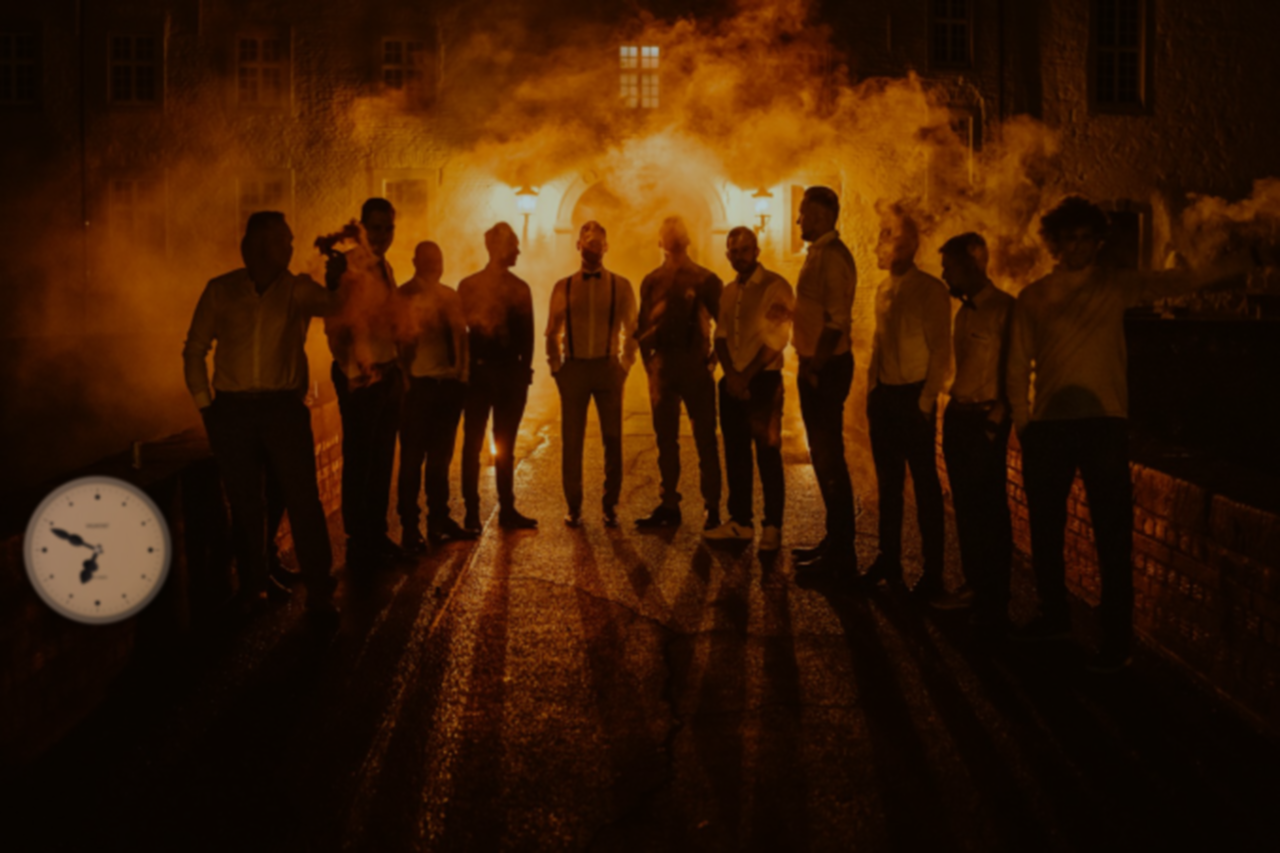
6:49
